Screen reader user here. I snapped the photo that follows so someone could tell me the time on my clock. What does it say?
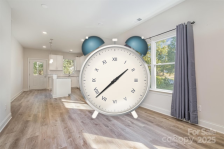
1:38
